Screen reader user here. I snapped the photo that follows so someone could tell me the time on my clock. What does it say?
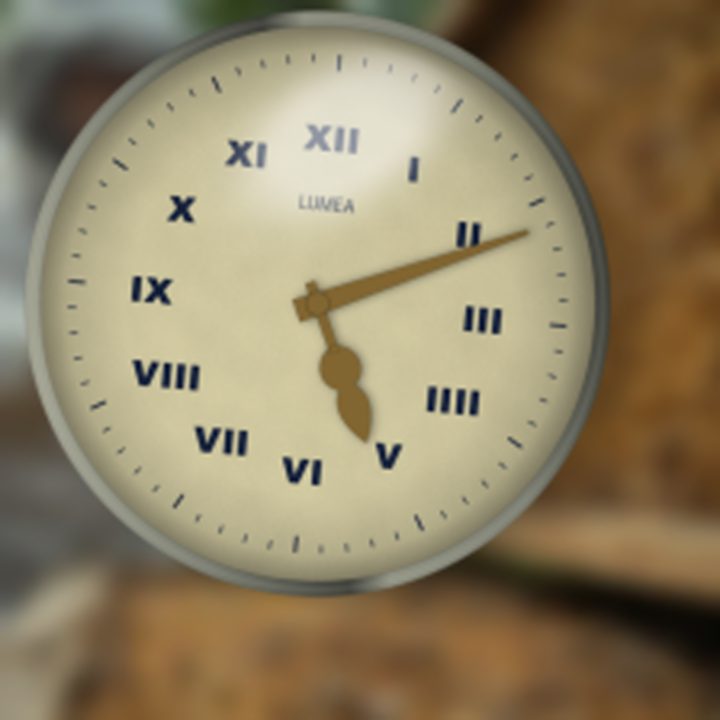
5:11
